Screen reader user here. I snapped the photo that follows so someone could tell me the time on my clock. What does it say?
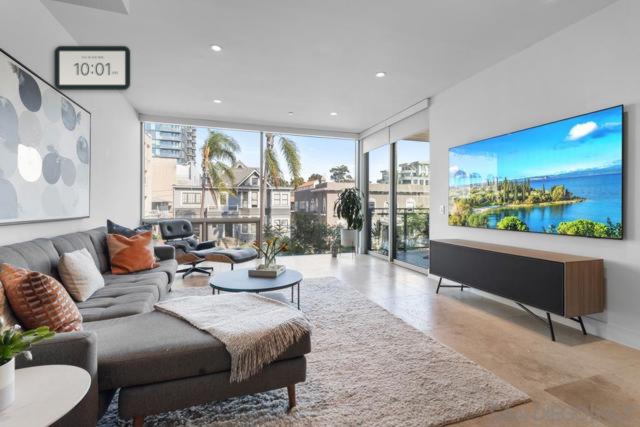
10:01
